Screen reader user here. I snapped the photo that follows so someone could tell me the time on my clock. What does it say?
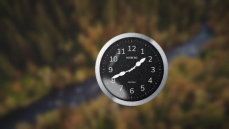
1:41
